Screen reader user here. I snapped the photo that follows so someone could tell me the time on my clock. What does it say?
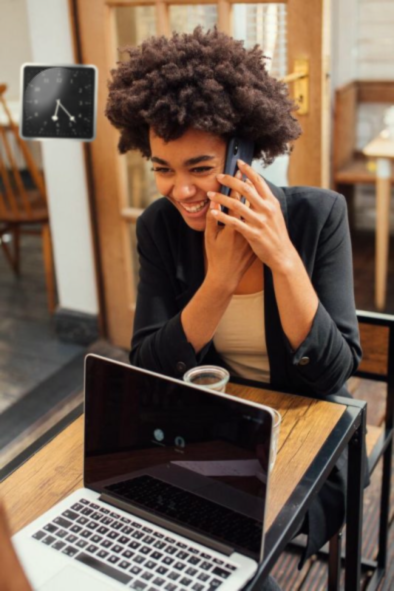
6:23
